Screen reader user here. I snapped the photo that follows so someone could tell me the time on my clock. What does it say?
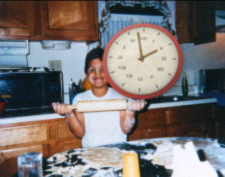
1:58
